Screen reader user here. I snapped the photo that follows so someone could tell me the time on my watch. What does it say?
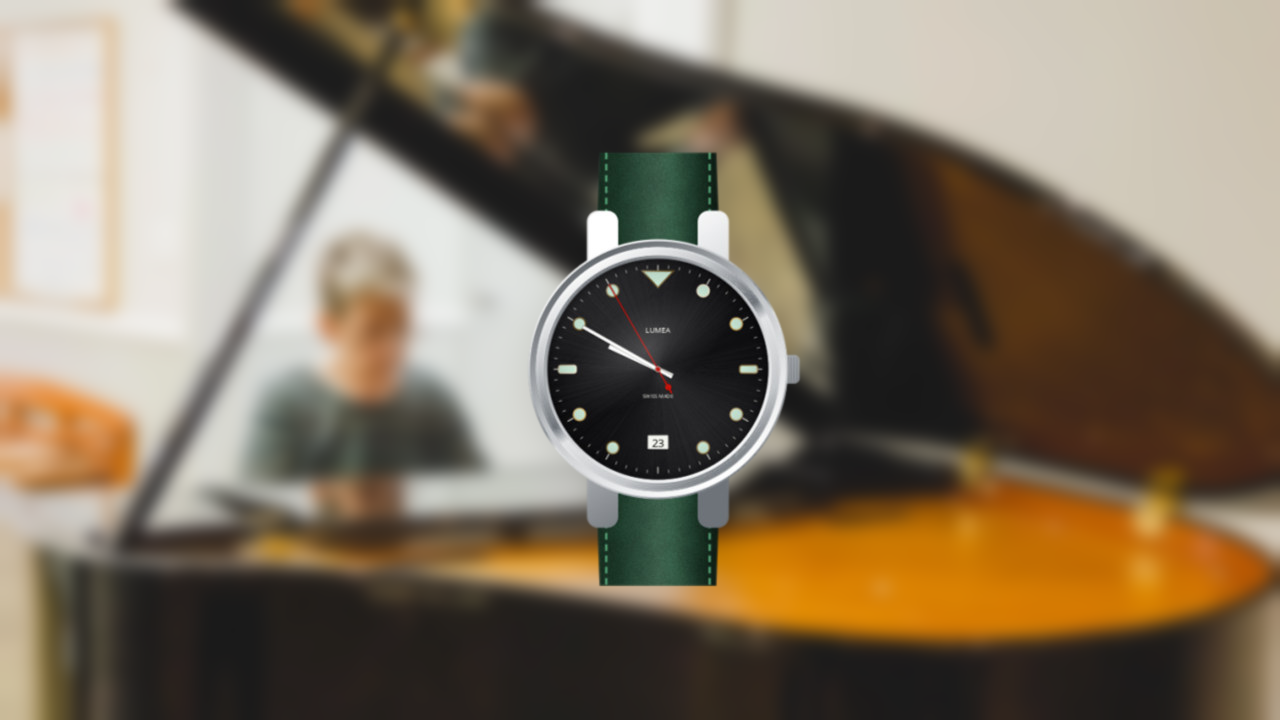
9:49:55
